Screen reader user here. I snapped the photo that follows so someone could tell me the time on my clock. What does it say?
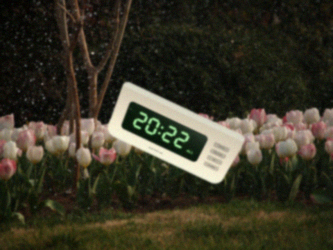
20:22
